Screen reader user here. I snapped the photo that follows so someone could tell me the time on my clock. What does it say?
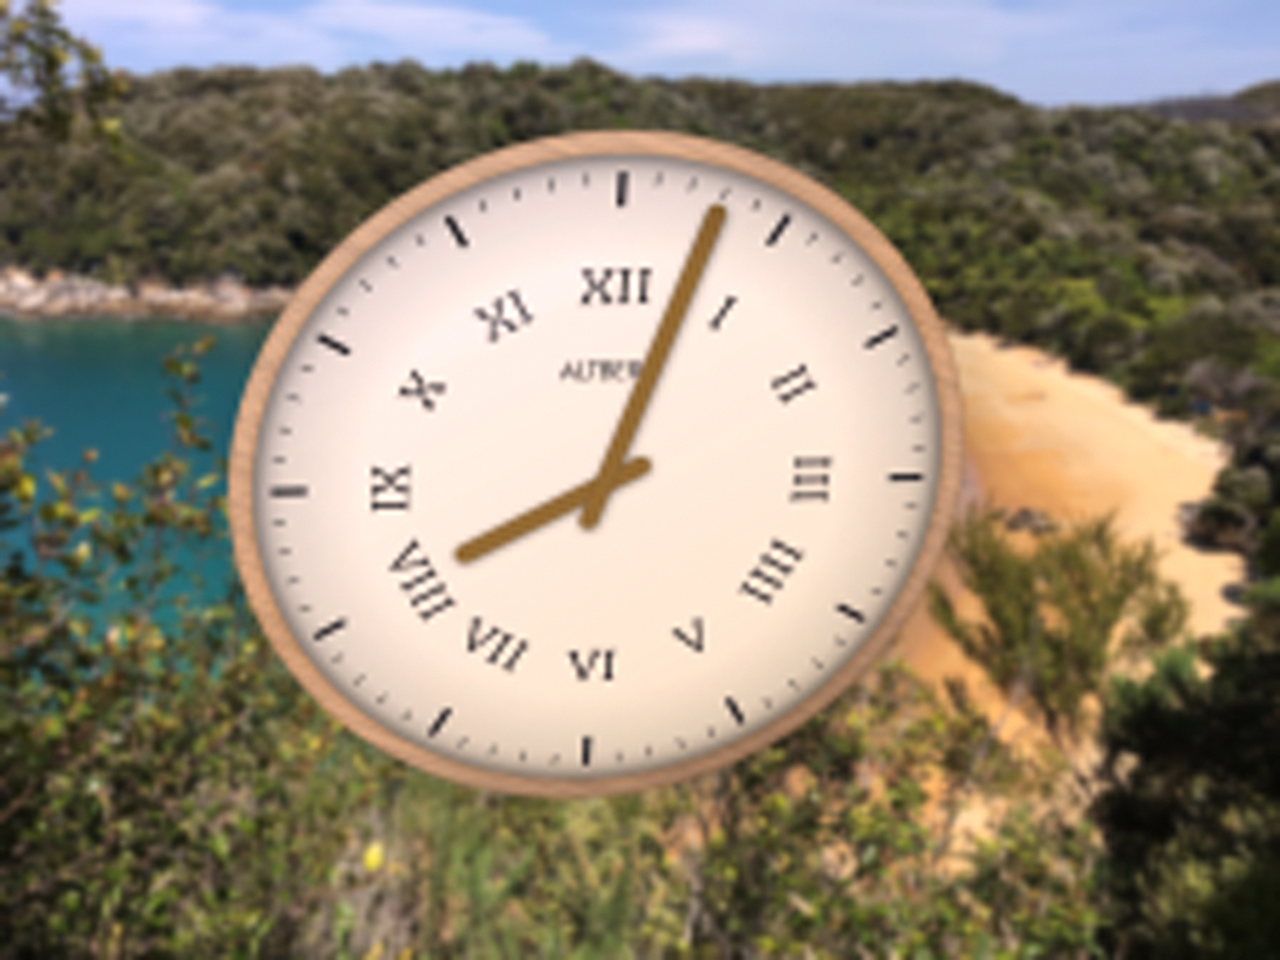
8:03
